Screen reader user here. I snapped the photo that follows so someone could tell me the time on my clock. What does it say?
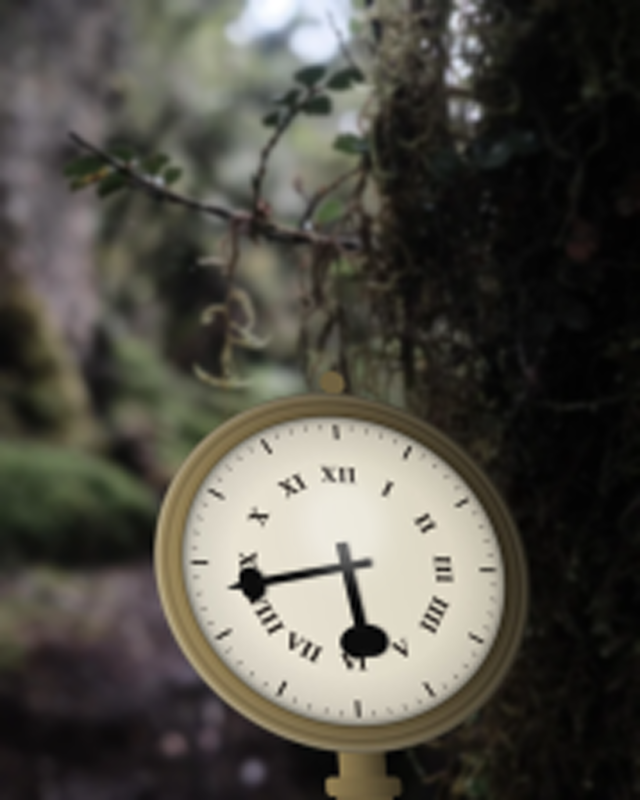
5:43
